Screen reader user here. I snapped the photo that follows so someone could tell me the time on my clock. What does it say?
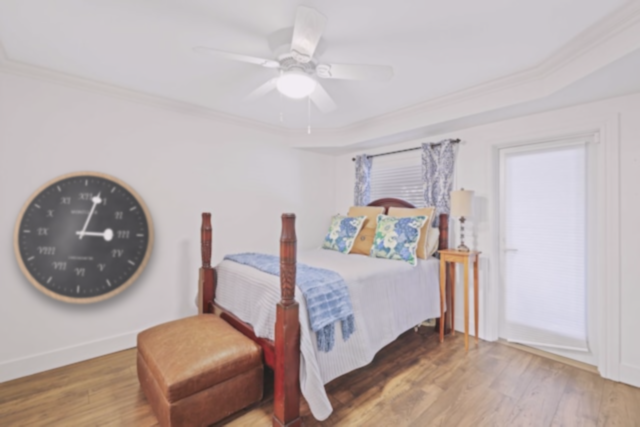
3:03
